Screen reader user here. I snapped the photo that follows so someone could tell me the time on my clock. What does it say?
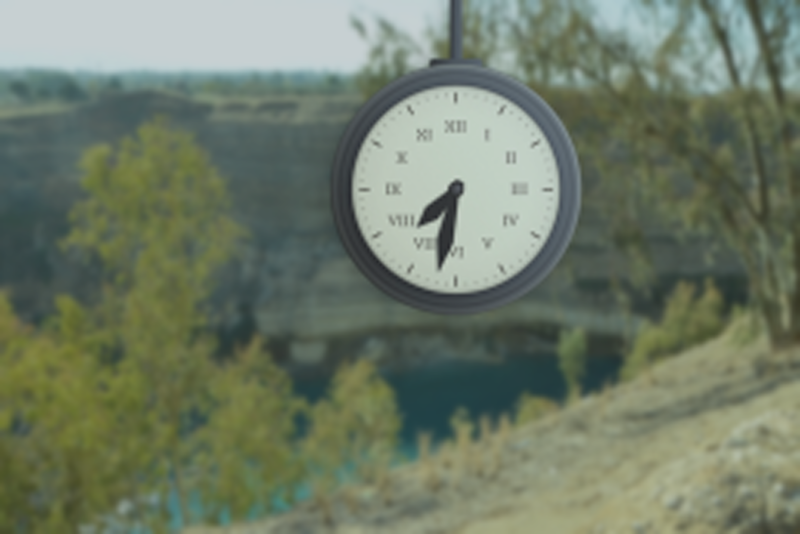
7:32
